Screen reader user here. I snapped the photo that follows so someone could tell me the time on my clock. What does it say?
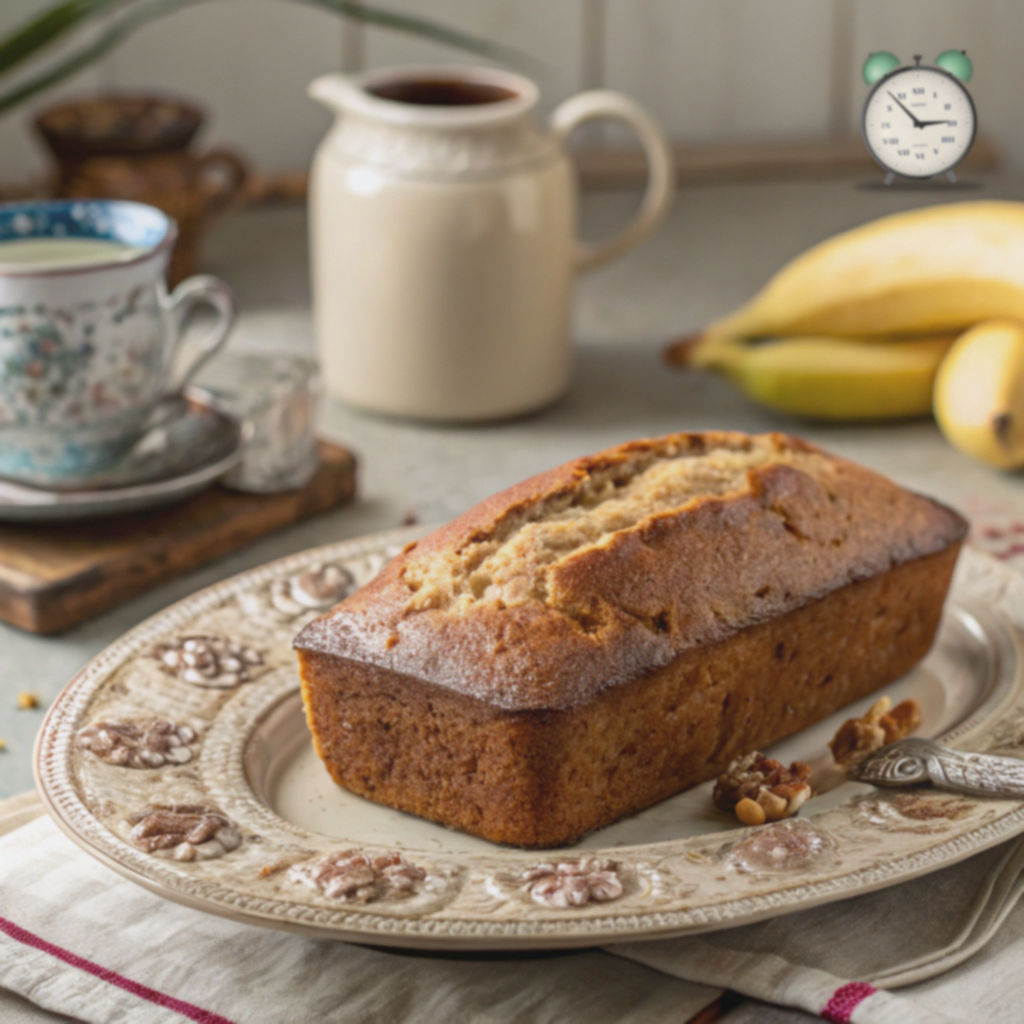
2:53
